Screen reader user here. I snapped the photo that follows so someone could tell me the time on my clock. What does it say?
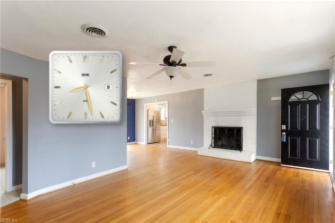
8:28
